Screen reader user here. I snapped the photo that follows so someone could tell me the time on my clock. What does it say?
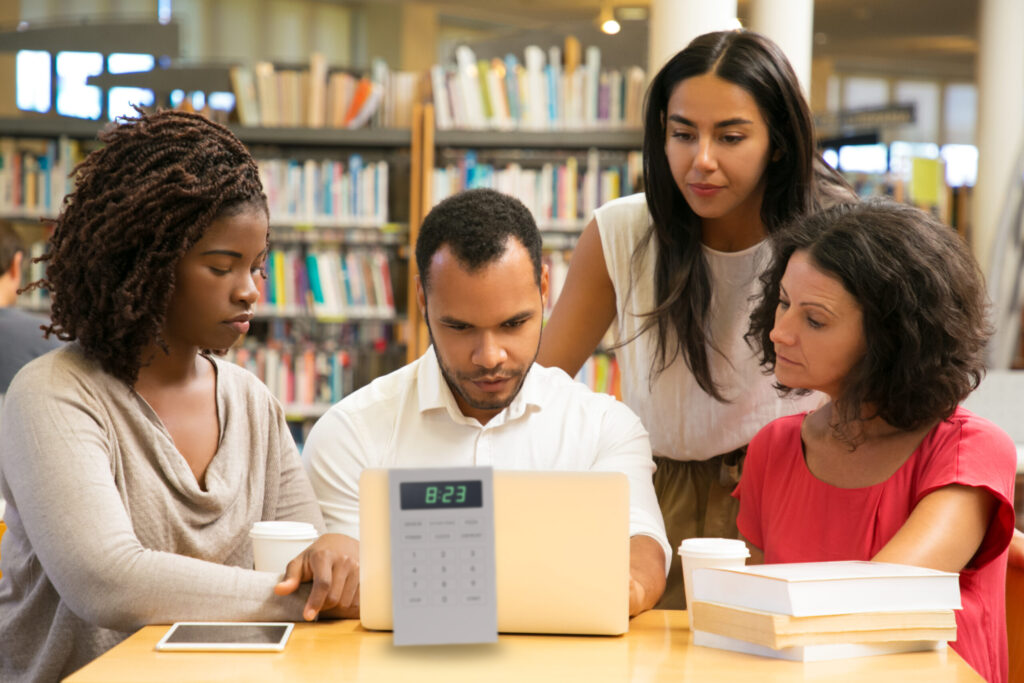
8:23
